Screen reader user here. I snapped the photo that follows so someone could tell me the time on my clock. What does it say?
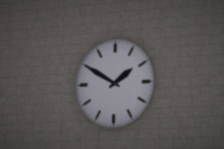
1:50
